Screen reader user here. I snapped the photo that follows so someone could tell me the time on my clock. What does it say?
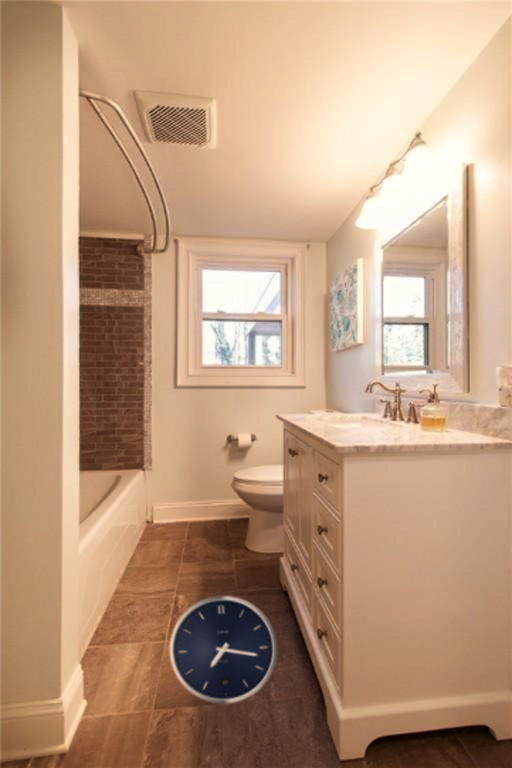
7:17
